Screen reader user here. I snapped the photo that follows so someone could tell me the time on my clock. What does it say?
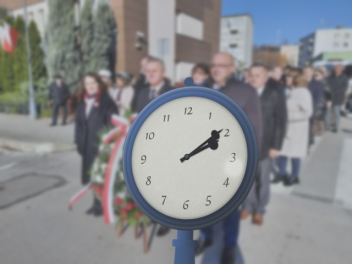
2:09
